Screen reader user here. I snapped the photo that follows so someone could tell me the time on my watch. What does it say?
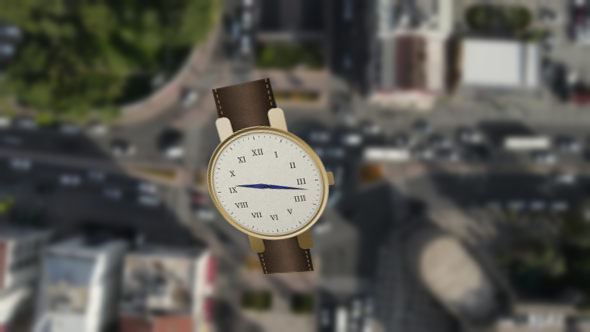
9:17
